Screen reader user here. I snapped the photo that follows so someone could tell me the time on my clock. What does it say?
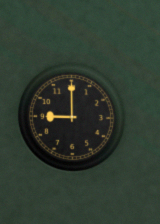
9:00
